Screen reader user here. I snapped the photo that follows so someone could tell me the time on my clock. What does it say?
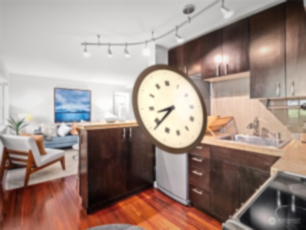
8:39
